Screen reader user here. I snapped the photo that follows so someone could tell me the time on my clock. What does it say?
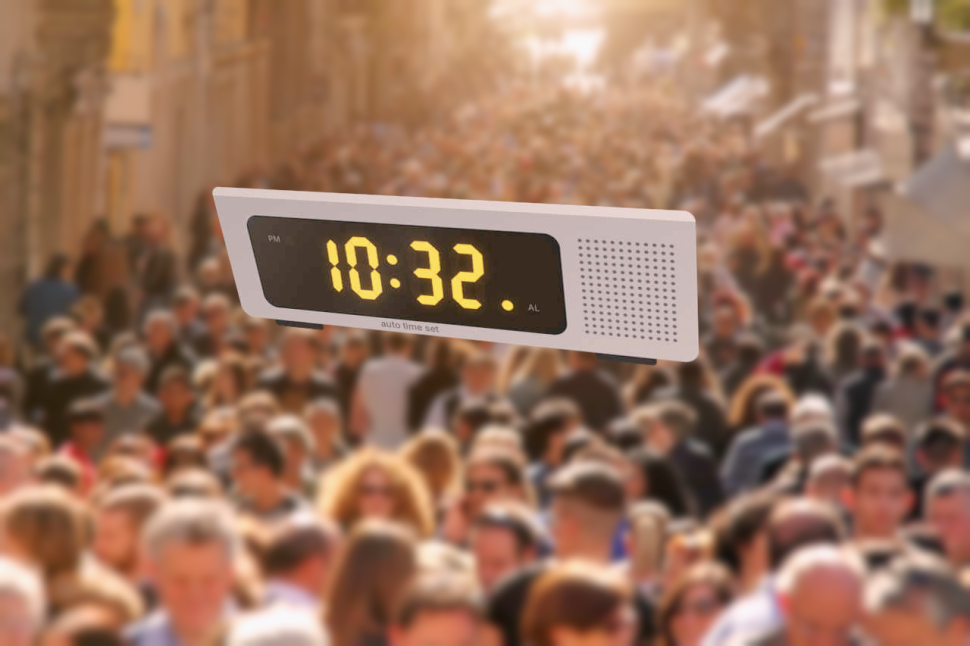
10:32
